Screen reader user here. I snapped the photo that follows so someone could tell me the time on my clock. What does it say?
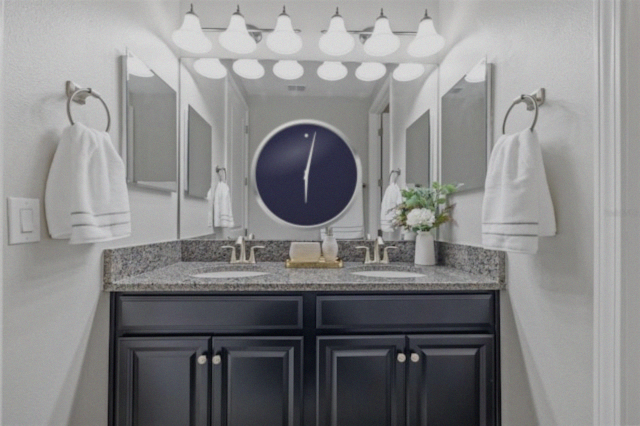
6:02
